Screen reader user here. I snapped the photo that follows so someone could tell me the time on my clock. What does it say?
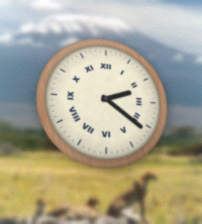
2:21
